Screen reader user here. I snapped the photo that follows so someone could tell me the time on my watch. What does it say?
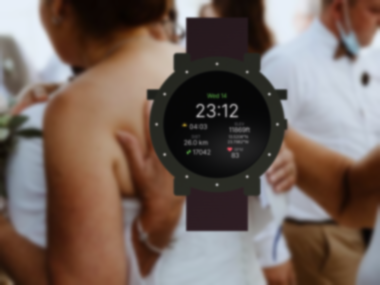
23:12
